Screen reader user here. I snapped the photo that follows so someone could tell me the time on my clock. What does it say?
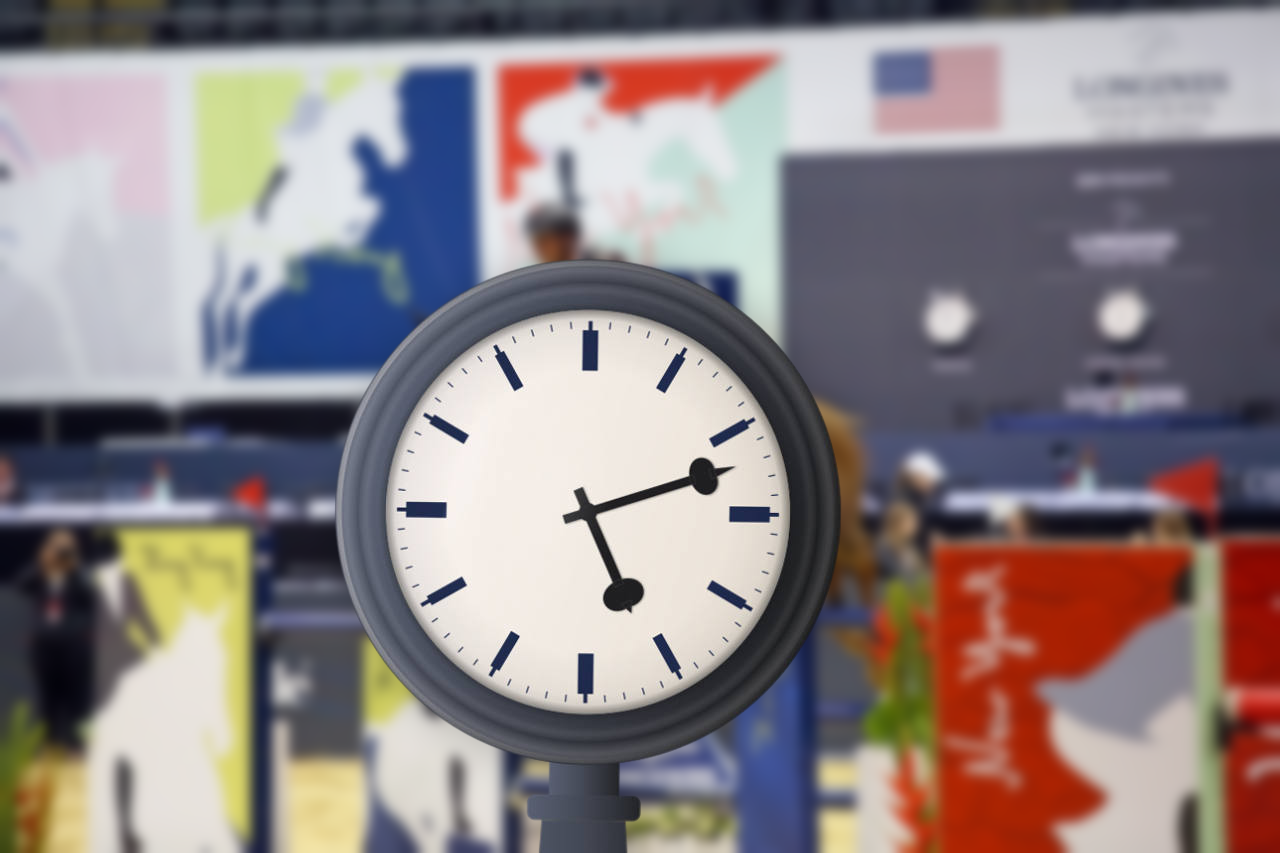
5:12
